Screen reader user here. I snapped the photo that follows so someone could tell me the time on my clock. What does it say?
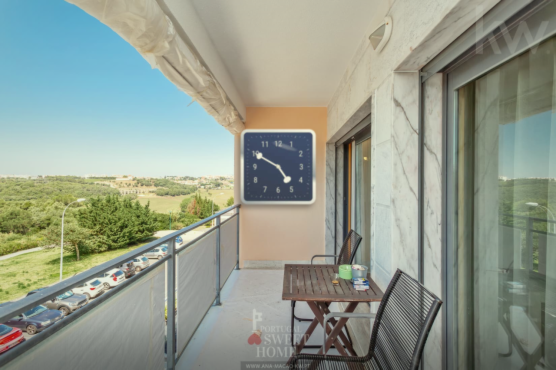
4:50
